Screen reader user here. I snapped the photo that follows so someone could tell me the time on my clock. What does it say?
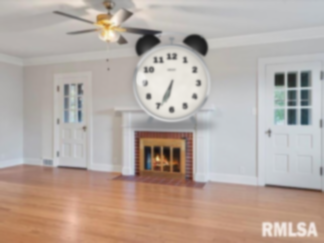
6:34
